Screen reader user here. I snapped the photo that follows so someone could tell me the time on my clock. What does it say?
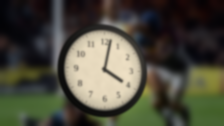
4:02
